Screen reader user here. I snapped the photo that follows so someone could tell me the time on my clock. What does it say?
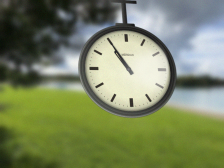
10:55
